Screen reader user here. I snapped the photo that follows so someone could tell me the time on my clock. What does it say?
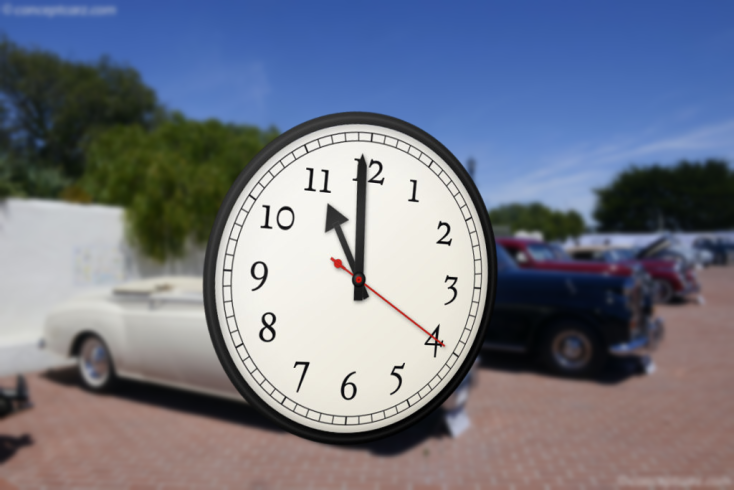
10:59:20
